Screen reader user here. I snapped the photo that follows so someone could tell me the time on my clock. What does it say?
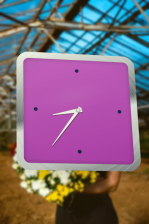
8:36
